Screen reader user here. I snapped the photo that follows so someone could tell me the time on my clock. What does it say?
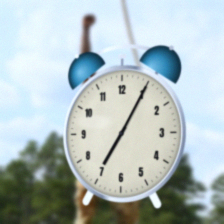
7:05
